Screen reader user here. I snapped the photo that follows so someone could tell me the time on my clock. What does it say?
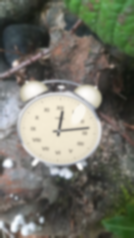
12:13
